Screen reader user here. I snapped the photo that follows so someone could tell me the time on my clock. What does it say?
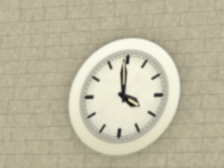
3:59
